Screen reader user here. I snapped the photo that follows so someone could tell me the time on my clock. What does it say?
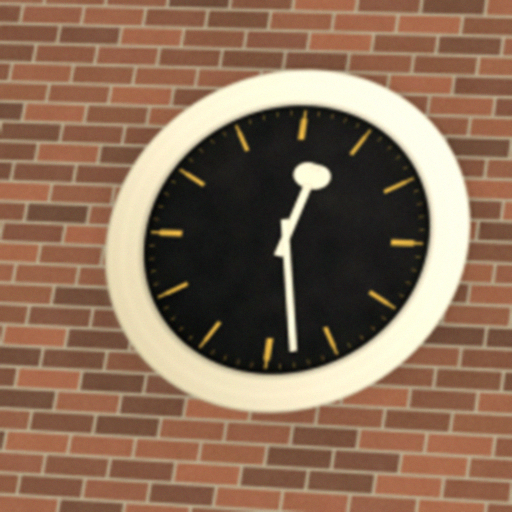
12:28
